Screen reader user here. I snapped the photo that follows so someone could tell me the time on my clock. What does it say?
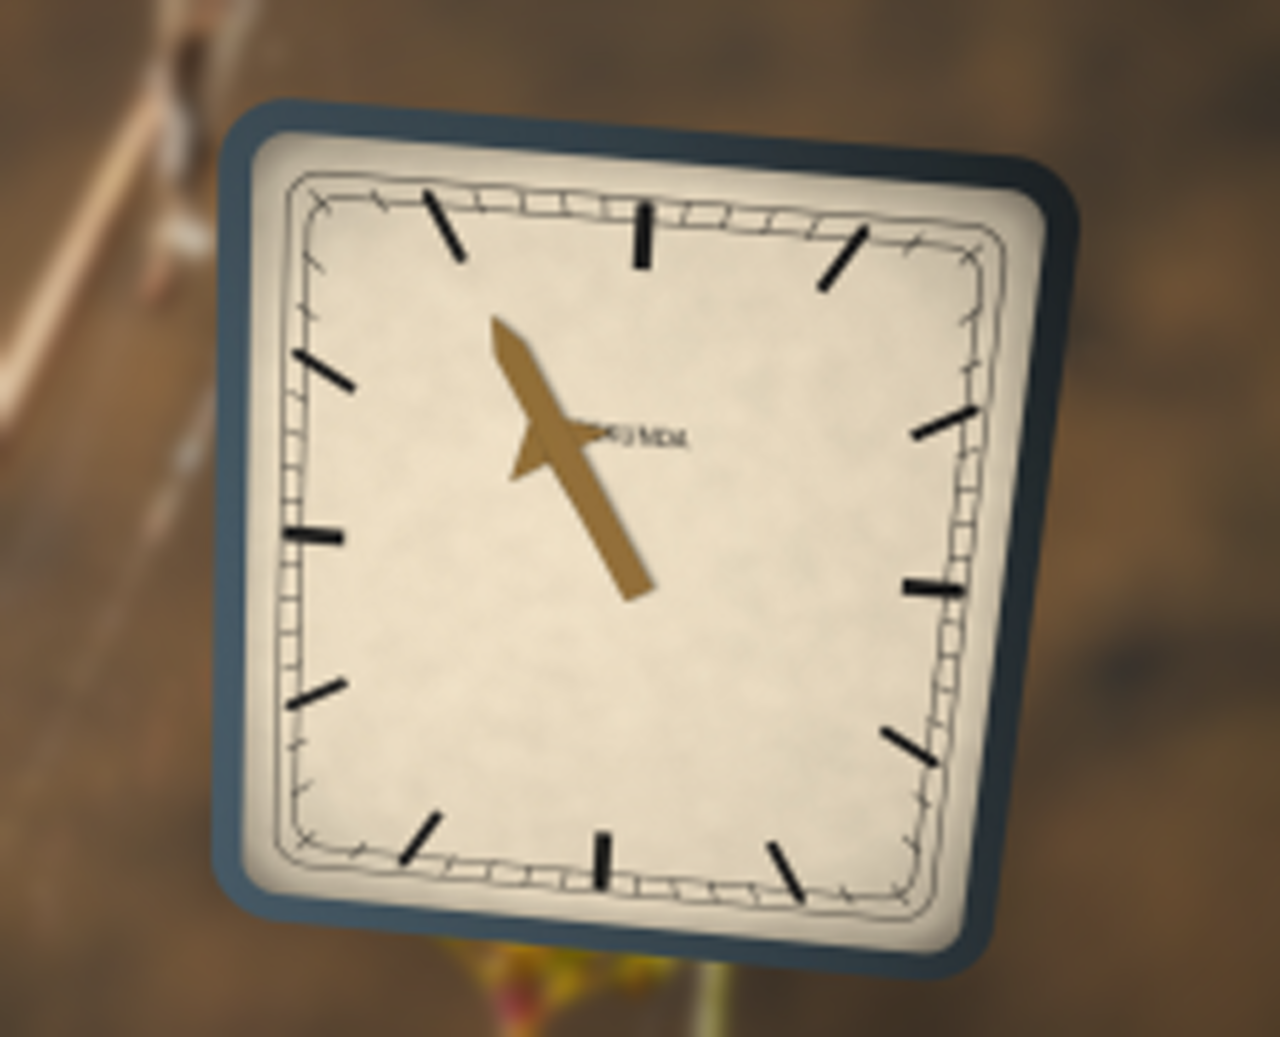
10:55
